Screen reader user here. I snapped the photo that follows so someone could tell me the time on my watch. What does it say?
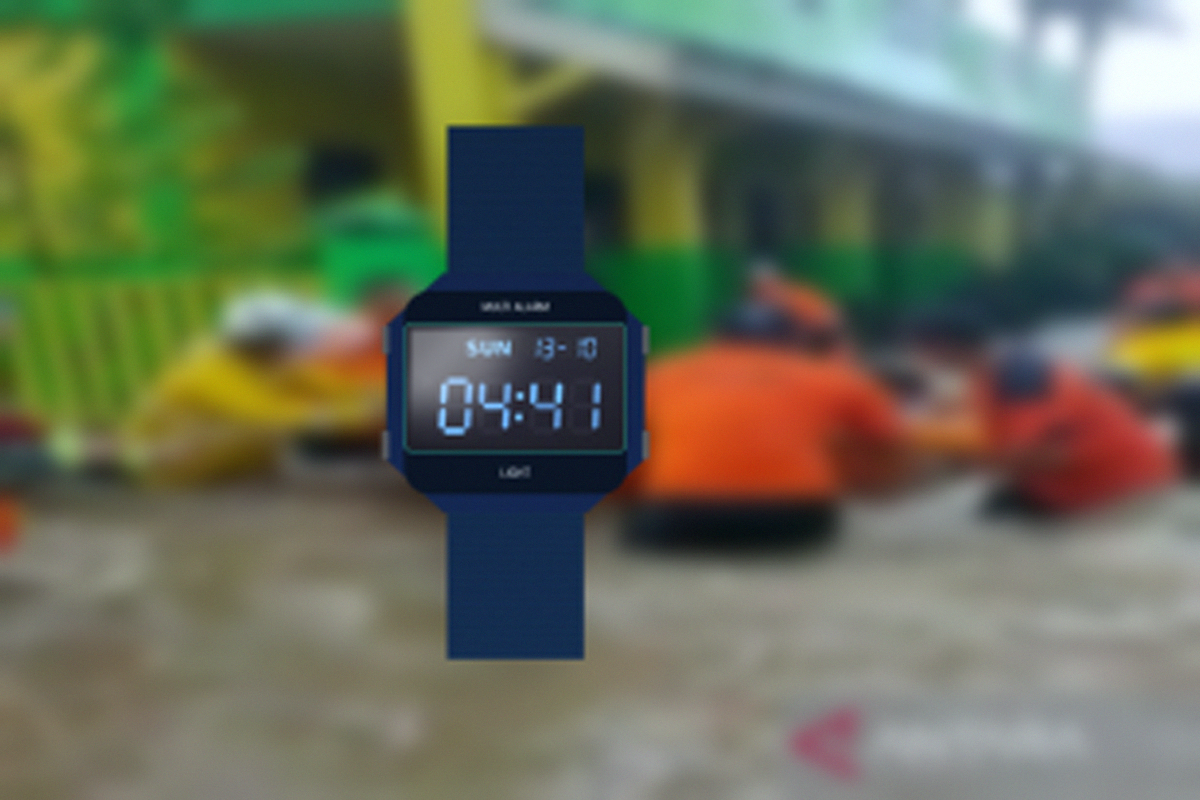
4:41
